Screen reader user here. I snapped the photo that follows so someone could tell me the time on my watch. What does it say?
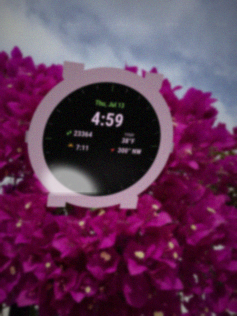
4:59
